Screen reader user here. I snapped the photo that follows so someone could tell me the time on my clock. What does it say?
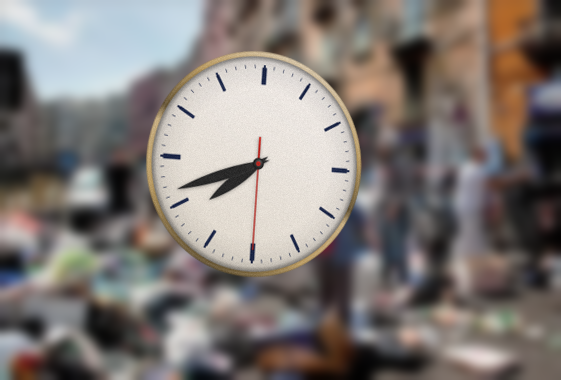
7:41:30
